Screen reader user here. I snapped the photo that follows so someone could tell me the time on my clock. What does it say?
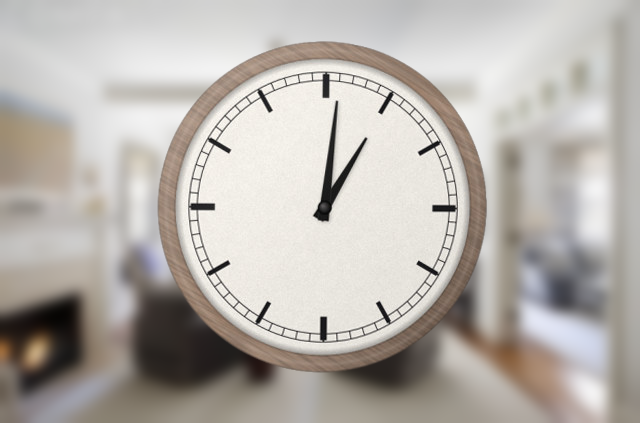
1:01
